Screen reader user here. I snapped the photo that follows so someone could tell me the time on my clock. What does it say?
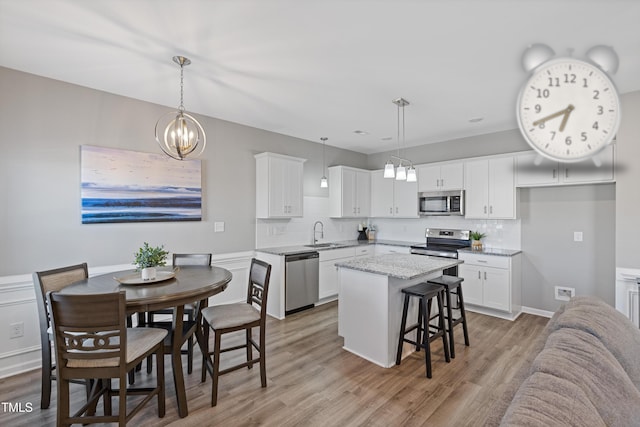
6:41
